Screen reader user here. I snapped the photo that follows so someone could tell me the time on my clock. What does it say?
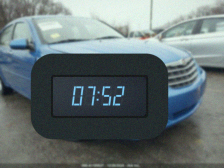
7:52
